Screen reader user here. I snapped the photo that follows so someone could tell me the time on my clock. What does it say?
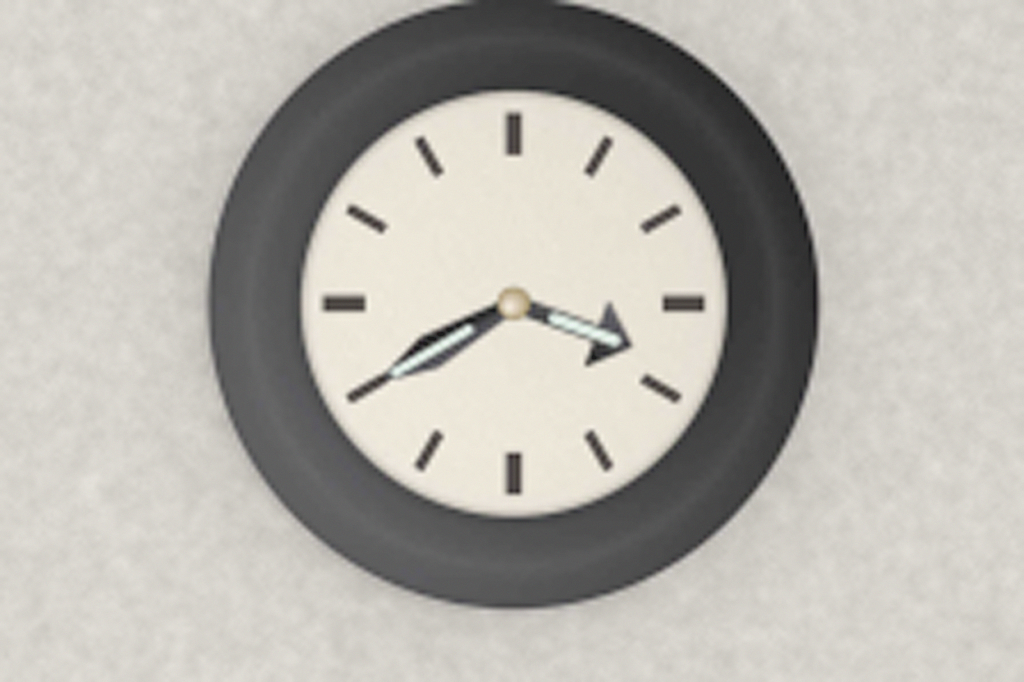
3:40
